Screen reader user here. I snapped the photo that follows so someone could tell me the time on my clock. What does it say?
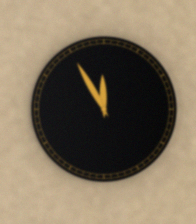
11:55
